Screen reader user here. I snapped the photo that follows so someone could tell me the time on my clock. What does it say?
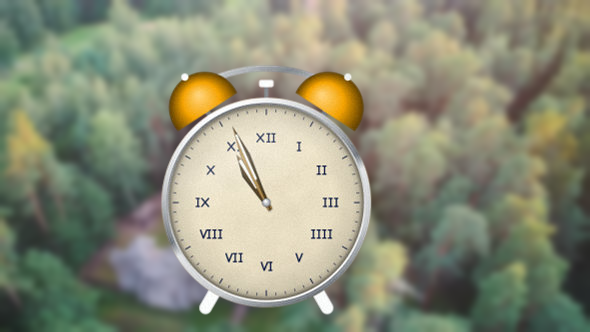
10:56
